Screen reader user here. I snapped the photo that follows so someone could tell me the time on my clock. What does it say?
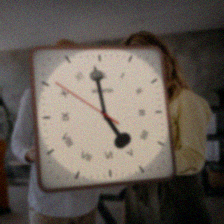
4:58:51
